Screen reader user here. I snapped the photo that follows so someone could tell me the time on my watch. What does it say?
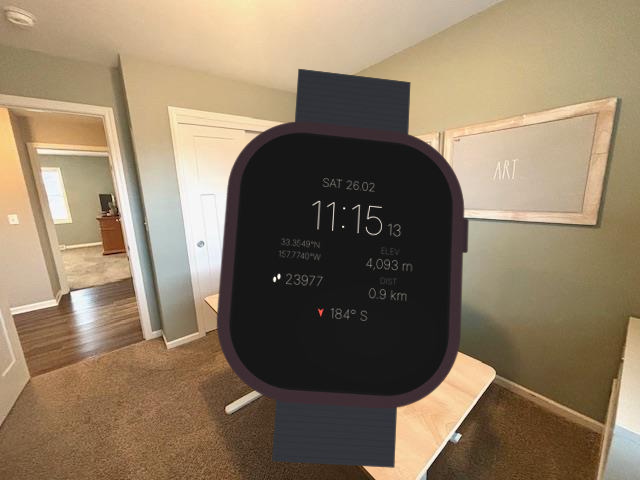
11:15:13
